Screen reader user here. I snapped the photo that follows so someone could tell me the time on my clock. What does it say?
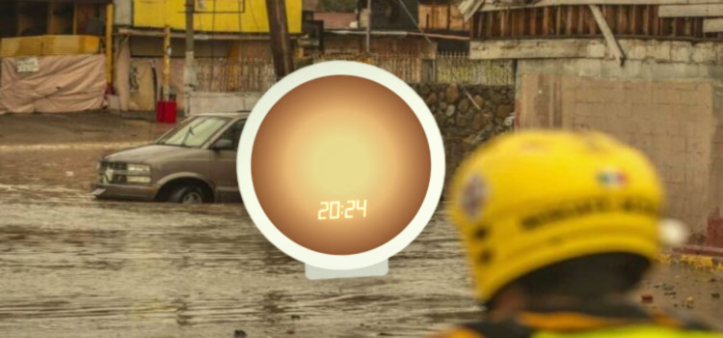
20:24
